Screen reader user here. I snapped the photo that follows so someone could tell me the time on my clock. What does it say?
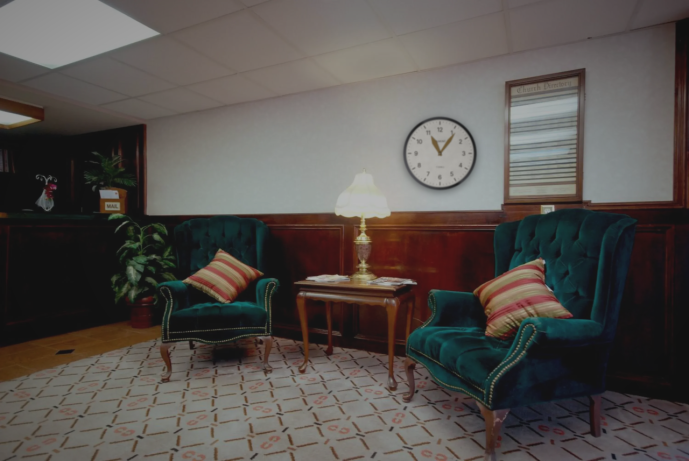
11:06
